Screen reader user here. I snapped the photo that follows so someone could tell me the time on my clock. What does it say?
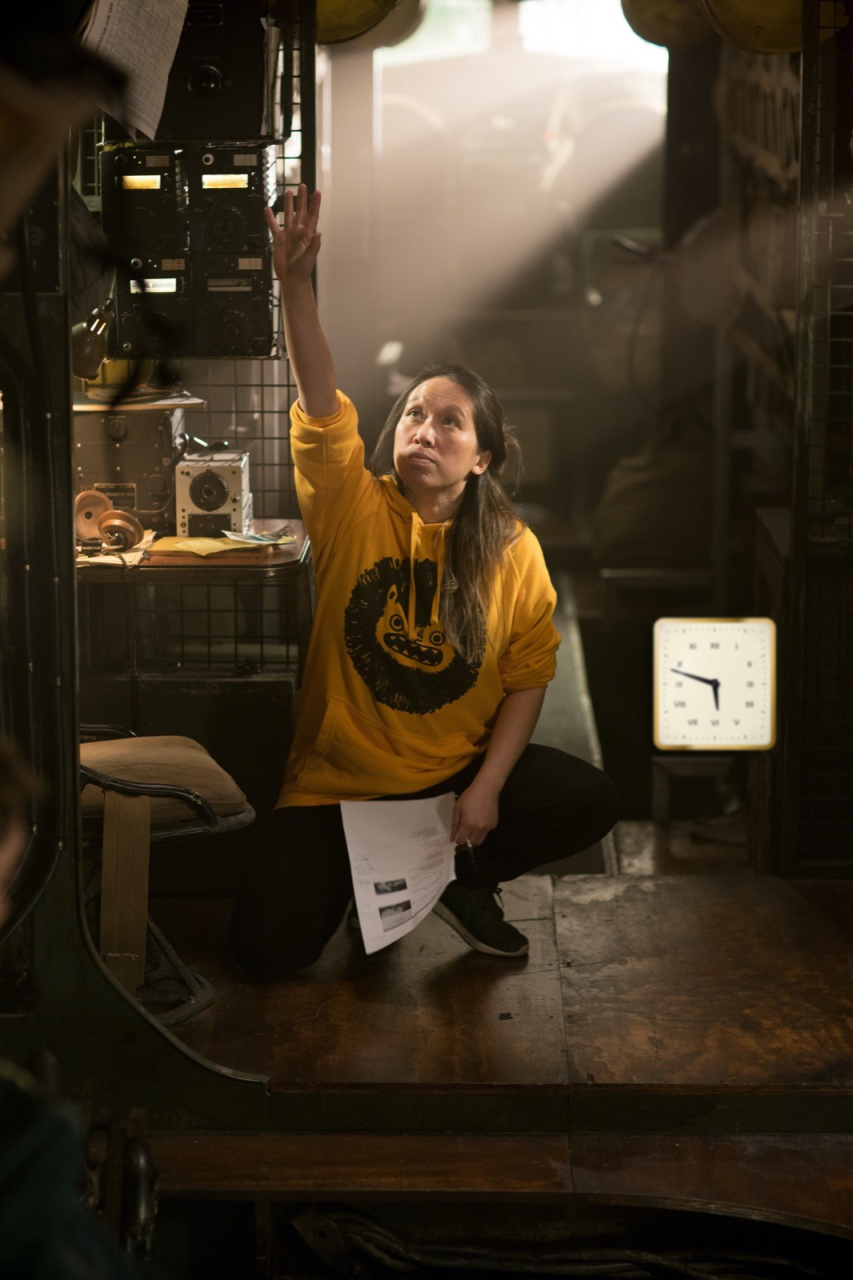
5:48
